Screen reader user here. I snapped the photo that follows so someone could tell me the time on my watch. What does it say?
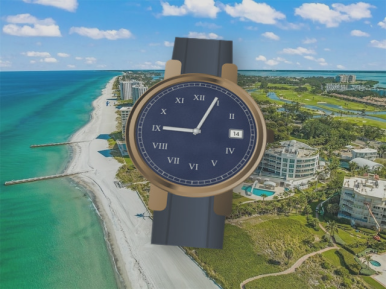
9:04
